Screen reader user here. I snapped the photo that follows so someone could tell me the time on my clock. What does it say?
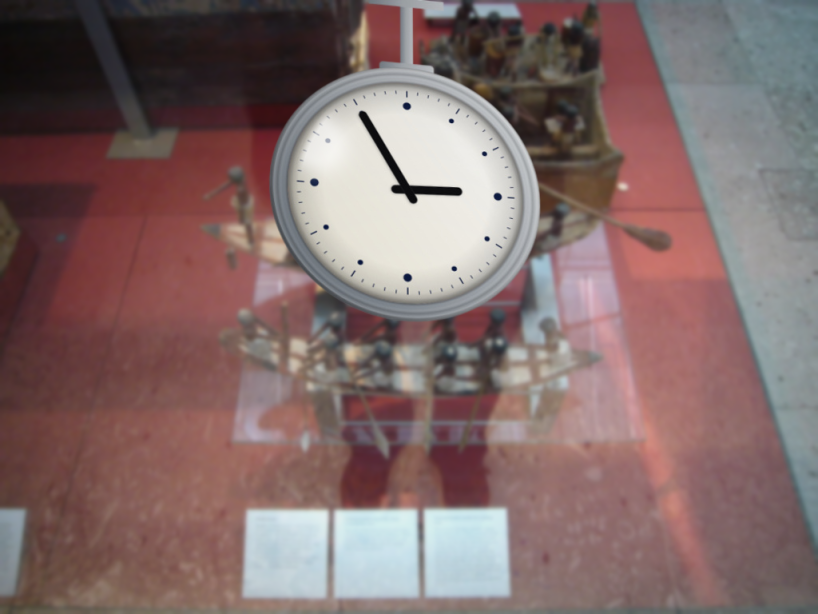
2:55
